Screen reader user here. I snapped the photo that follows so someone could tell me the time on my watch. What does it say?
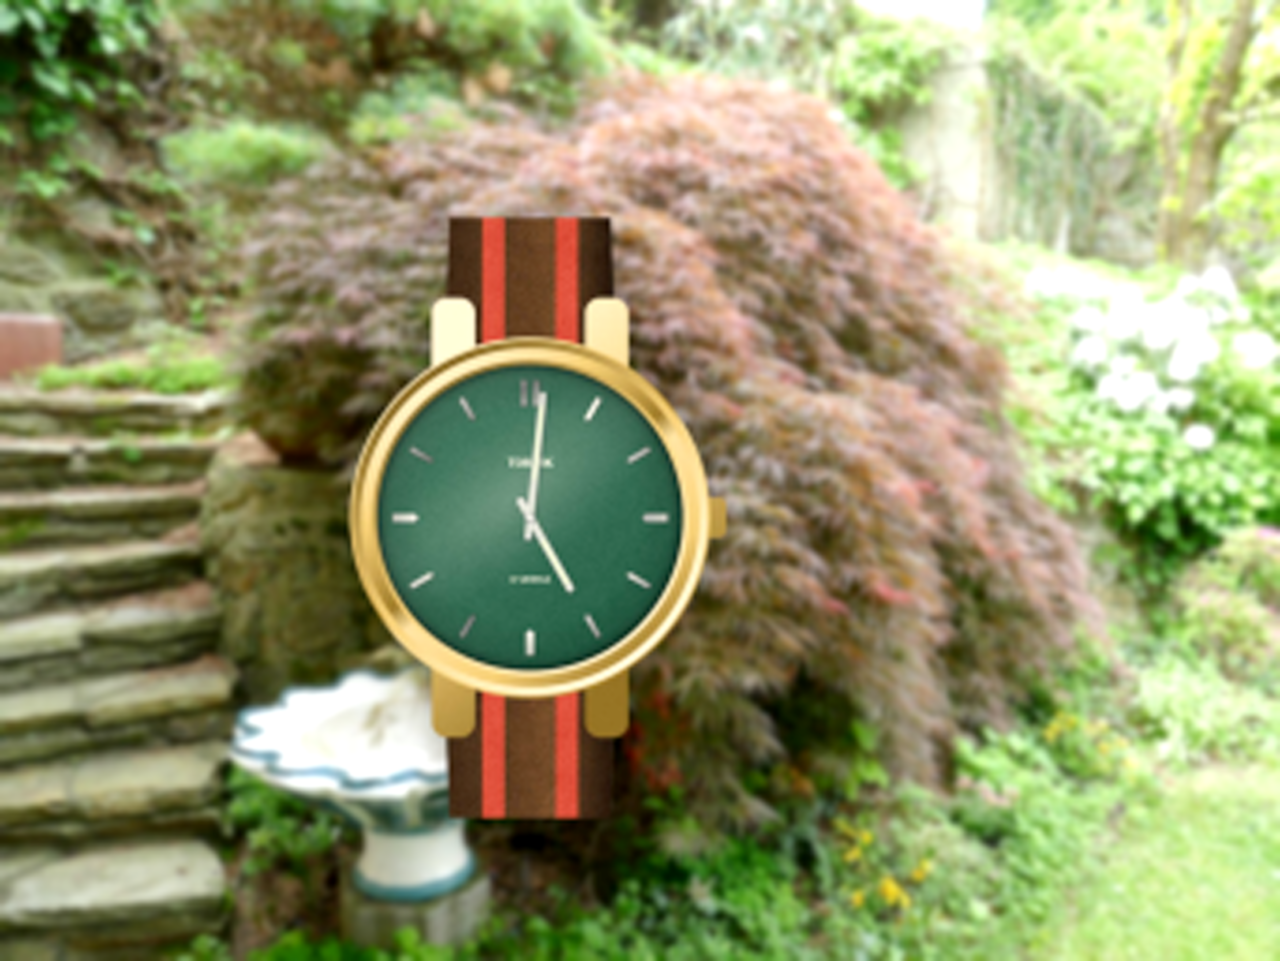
5:01
